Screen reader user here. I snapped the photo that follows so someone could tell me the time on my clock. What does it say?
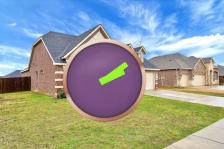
2:09
